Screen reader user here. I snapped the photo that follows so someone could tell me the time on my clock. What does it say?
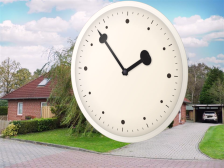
1:53
